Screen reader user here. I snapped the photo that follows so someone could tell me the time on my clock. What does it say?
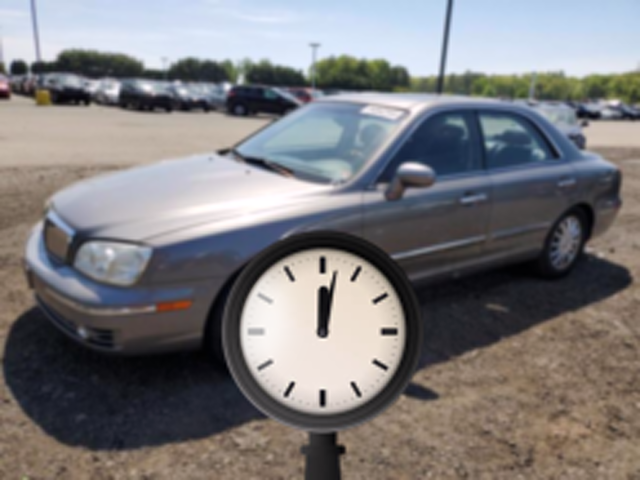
12:02
